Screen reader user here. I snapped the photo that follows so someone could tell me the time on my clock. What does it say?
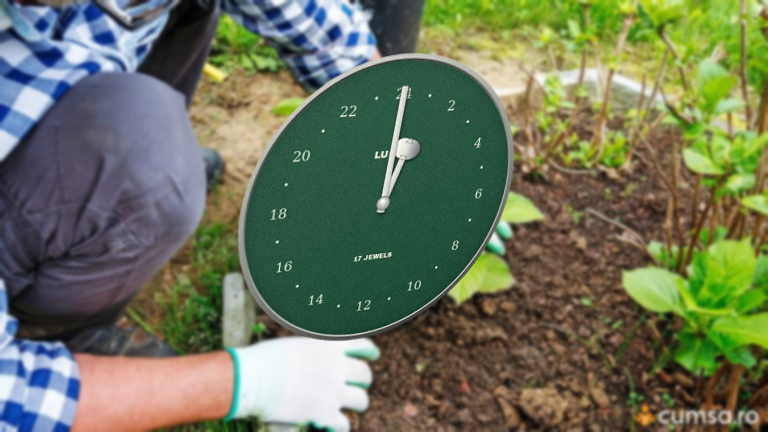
1:00
